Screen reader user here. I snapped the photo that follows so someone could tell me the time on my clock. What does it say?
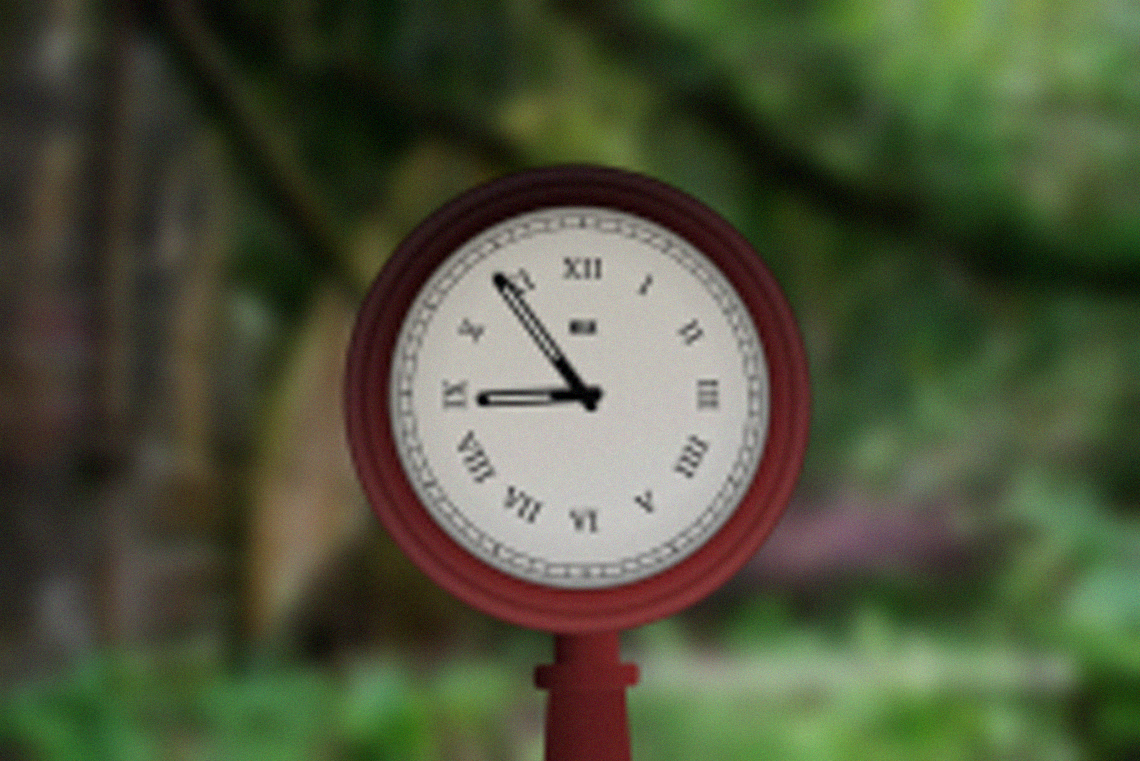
8:54
